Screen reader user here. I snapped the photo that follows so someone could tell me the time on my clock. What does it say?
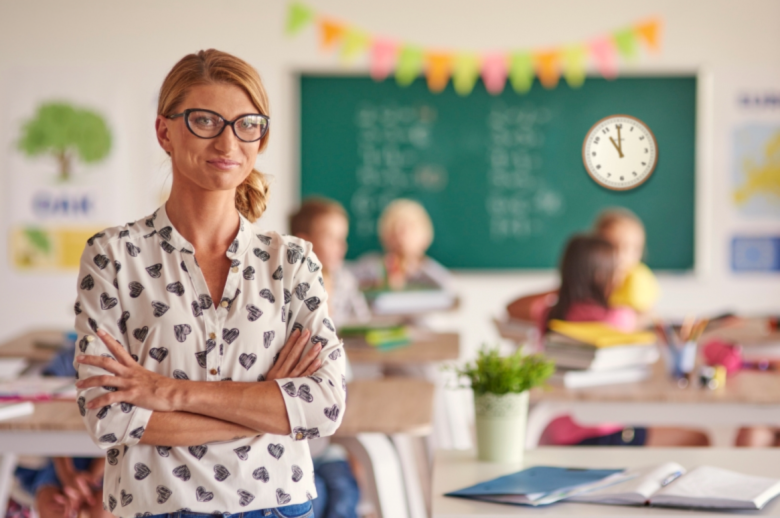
11:00
